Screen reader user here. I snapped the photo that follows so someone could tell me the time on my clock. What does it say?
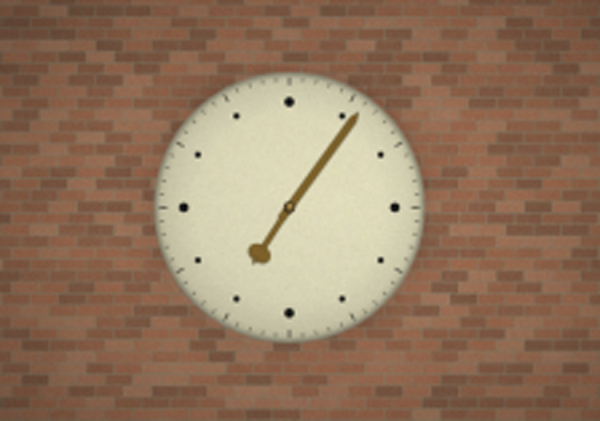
7:06
